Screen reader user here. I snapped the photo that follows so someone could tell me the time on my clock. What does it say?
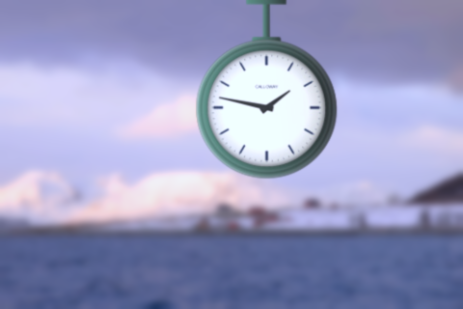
1:47
